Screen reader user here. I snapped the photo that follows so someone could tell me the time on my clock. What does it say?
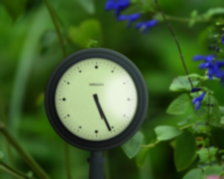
5:26
